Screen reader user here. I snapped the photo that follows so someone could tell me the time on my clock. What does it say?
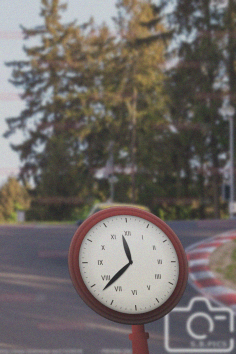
11:38
